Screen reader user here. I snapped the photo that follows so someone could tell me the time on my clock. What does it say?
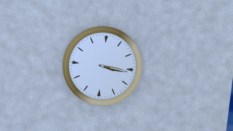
3:16
